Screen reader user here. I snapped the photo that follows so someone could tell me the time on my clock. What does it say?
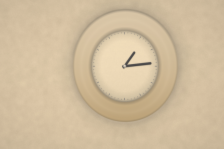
1:14
